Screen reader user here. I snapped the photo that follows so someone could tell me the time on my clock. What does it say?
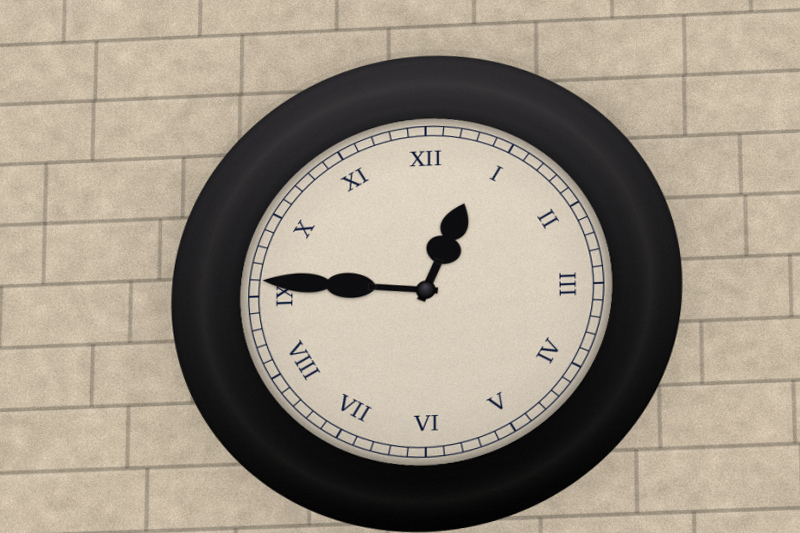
12:46
